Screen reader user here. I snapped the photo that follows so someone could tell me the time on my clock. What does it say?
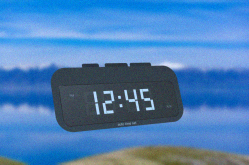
12:45
